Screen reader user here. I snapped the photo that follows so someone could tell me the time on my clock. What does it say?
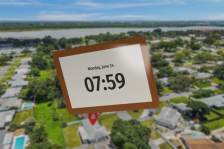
7:59
